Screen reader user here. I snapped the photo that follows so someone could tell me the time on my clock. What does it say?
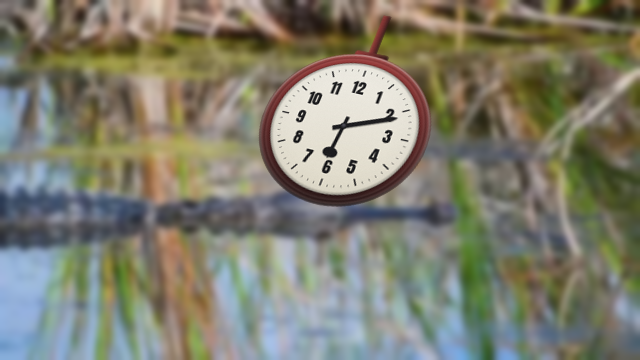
6:11
